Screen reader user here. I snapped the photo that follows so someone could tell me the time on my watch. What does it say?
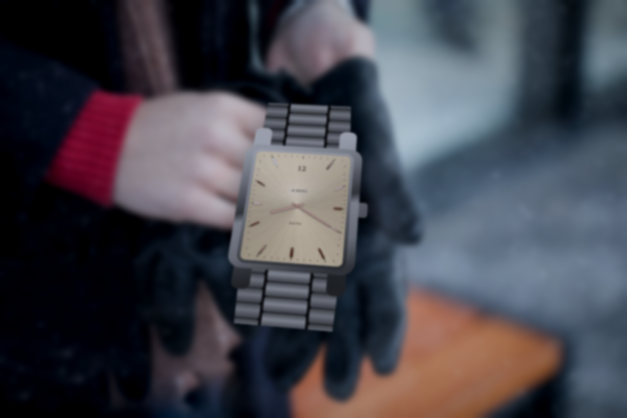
8:20
